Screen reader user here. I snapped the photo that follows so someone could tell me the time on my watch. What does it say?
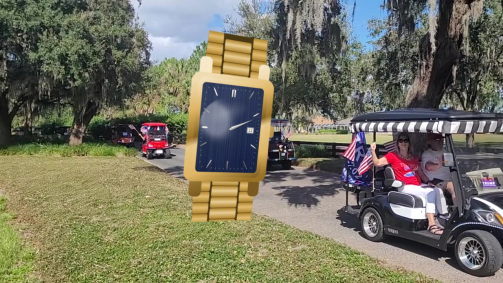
2:11
